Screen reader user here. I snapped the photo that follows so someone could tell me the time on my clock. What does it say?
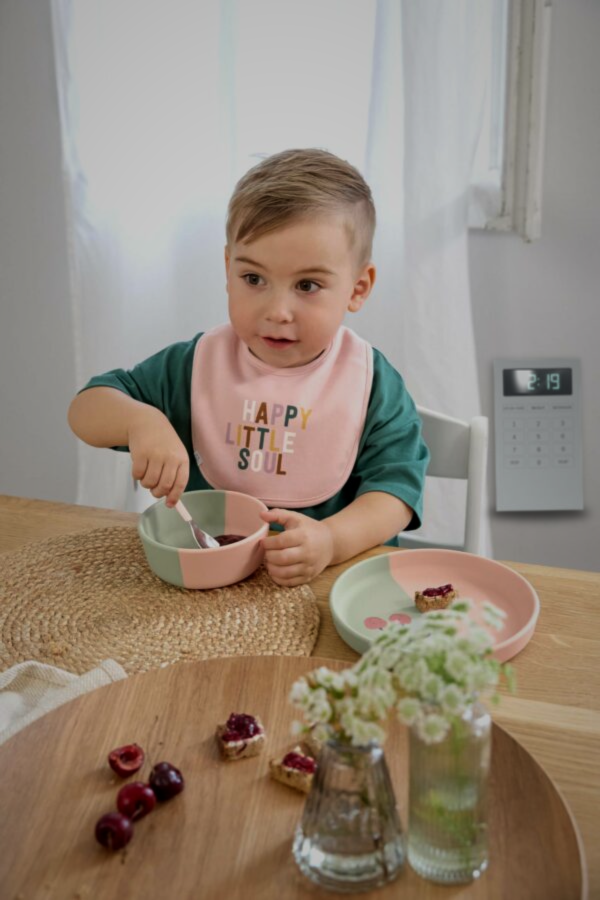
2:19
